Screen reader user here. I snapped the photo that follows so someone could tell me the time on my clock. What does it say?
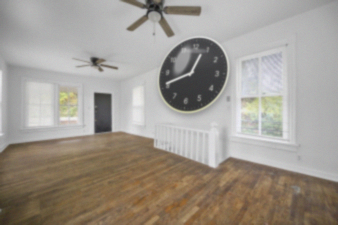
12:41
